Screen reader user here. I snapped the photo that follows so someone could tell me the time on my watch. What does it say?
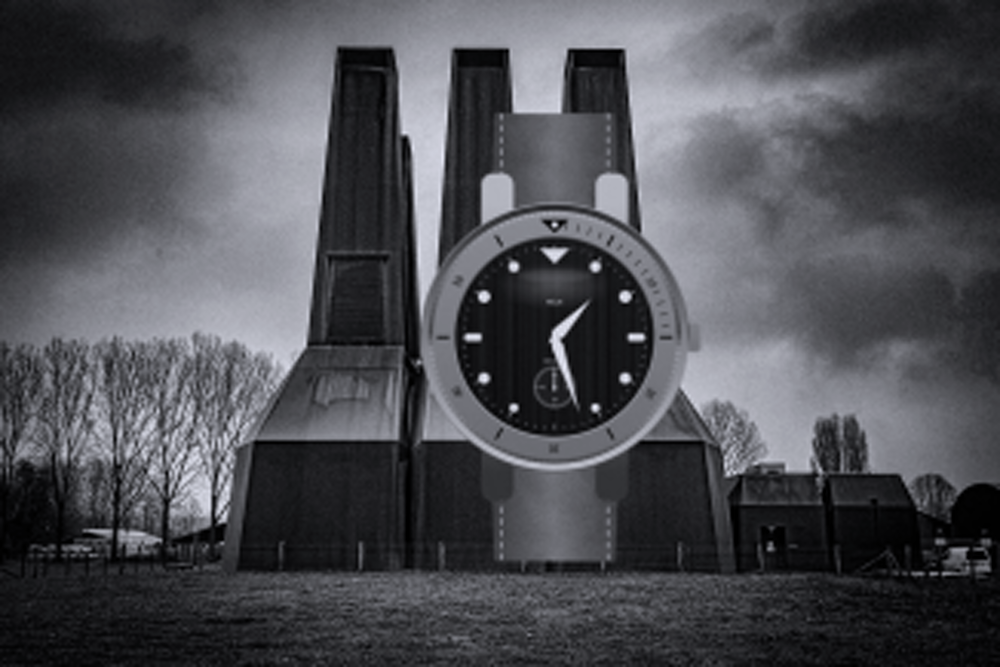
1:27
